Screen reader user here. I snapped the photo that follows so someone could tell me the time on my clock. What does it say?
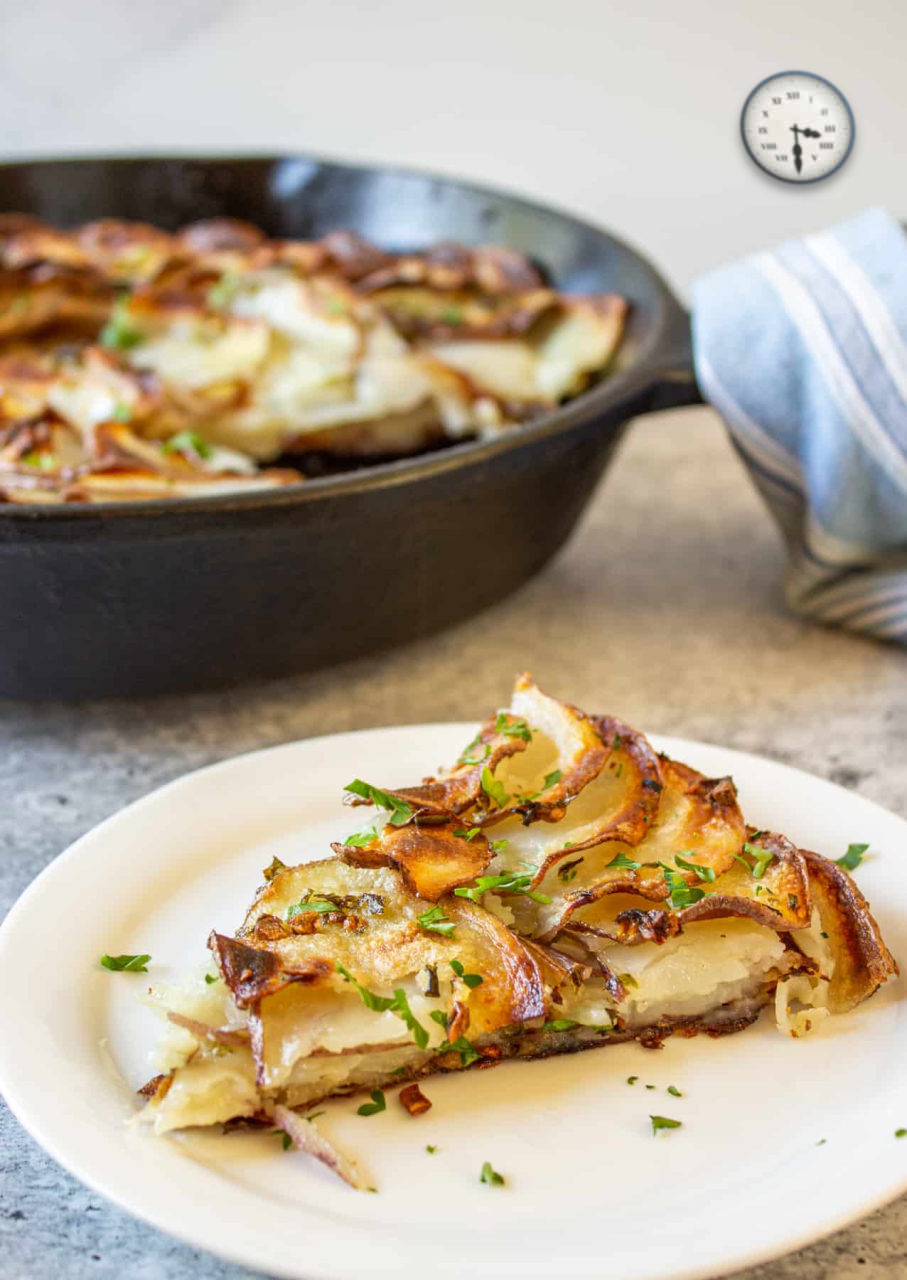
3:30
